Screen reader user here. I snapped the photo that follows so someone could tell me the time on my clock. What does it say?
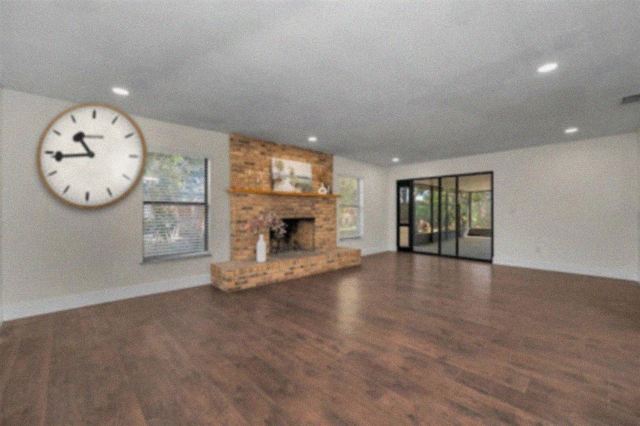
10:44
